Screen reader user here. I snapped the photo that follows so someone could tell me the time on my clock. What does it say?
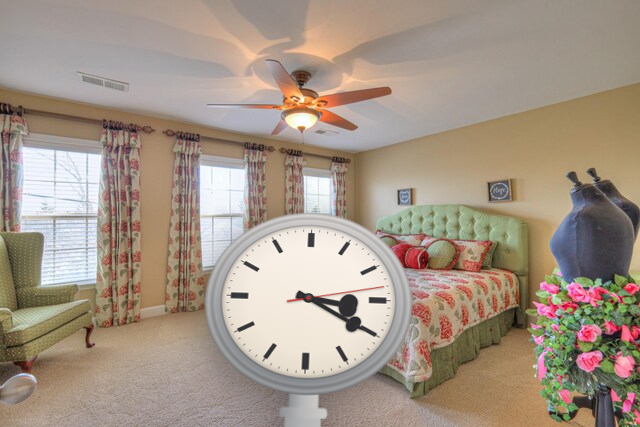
3:20:13
